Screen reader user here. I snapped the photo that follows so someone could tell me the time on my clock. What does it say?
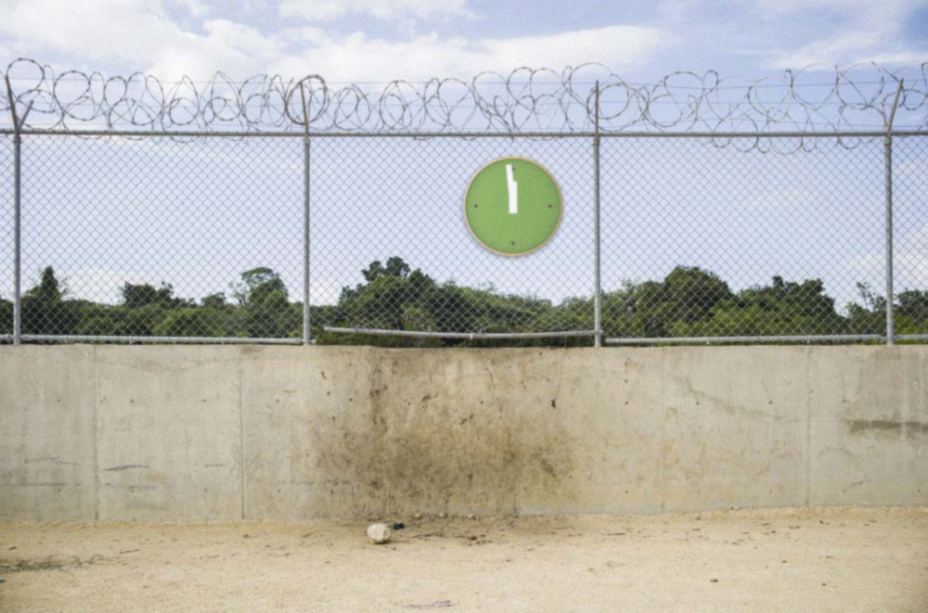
11:59
